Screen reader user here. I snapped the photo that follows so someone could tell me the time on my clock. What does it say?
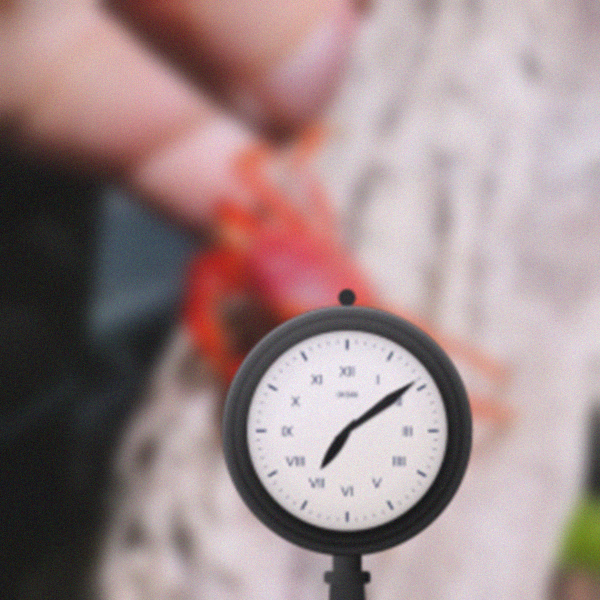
7:09
